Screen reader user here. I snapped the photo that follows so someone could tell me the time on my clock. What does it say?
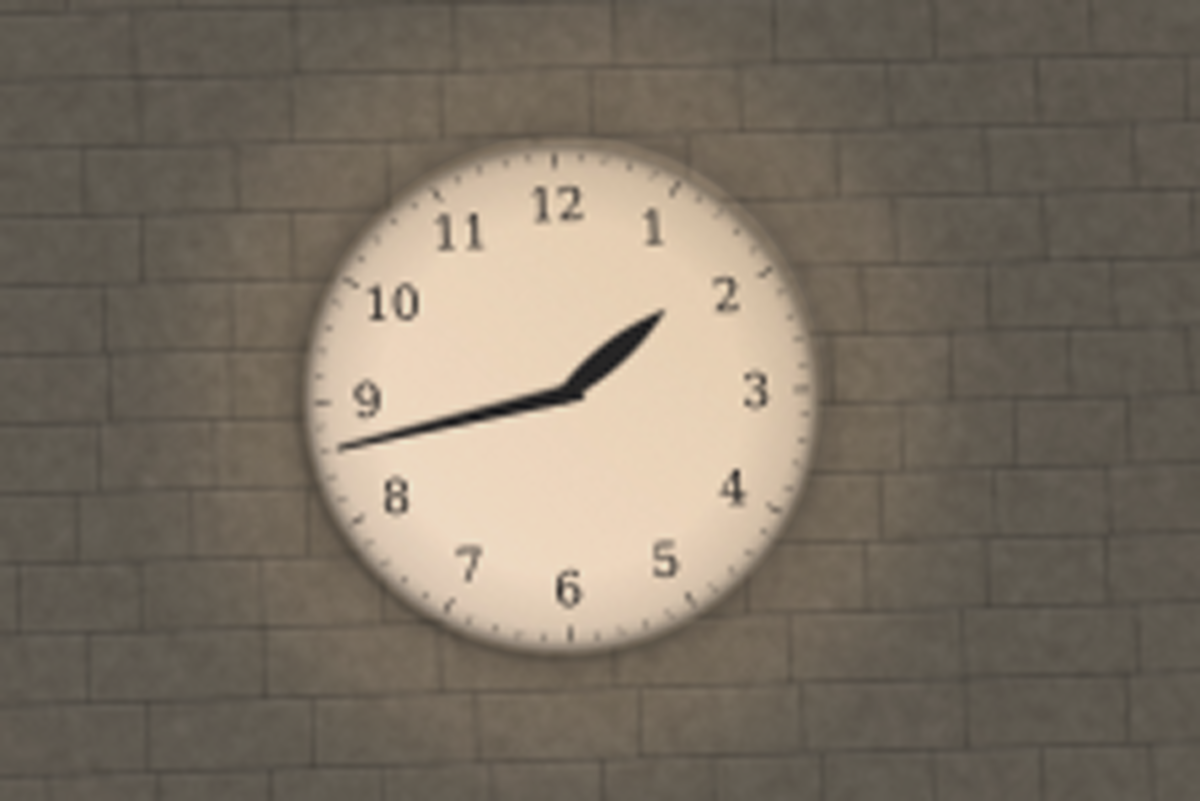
1:43
